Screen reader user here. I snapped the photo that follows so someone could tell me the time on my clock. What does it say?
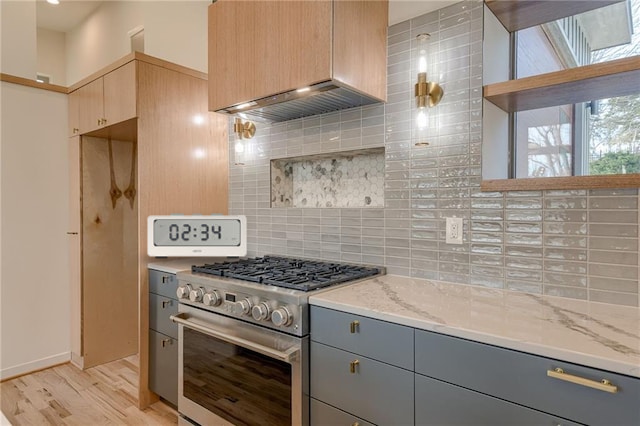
2:34
